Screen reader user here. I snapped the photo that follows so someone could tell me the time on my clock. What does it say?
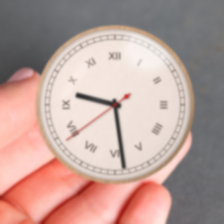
9:28:39
